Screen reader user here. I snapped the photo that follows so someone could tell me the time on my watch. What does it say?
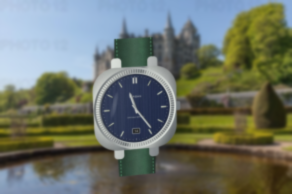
11:24
